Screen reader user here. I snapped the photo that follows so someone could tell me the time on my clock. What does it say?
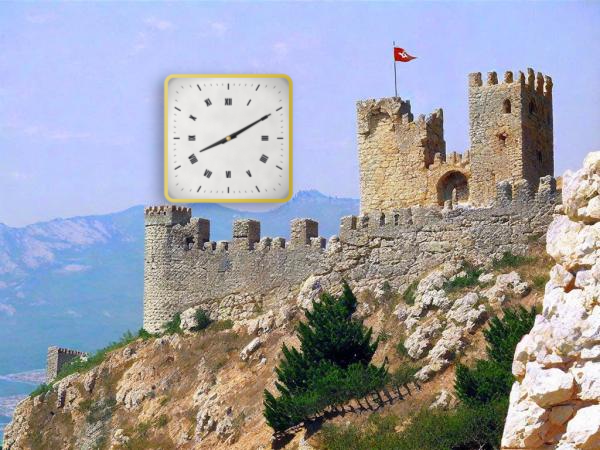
8:10
